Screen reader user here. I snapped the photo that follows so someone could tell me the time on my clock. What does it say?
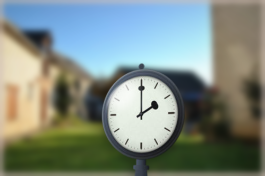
2:00
